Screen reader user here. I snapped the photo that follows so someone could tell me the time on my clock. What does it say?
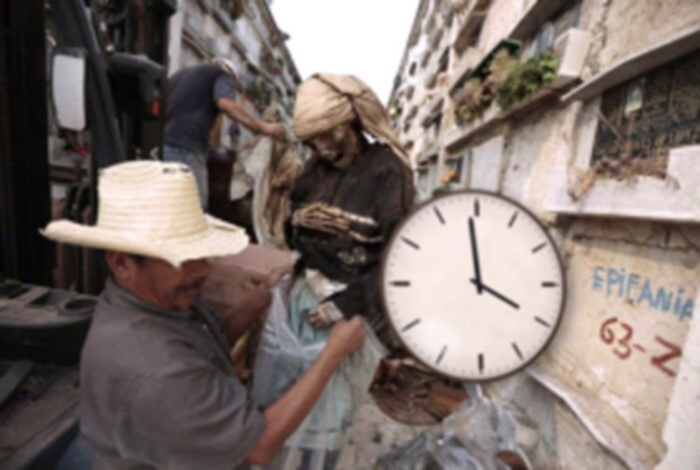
3:59
